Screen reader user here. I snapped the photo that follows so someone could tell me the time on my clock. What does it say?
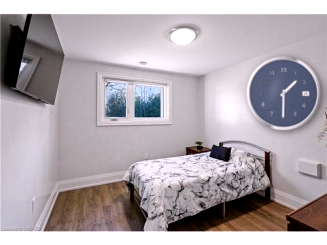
1:30
